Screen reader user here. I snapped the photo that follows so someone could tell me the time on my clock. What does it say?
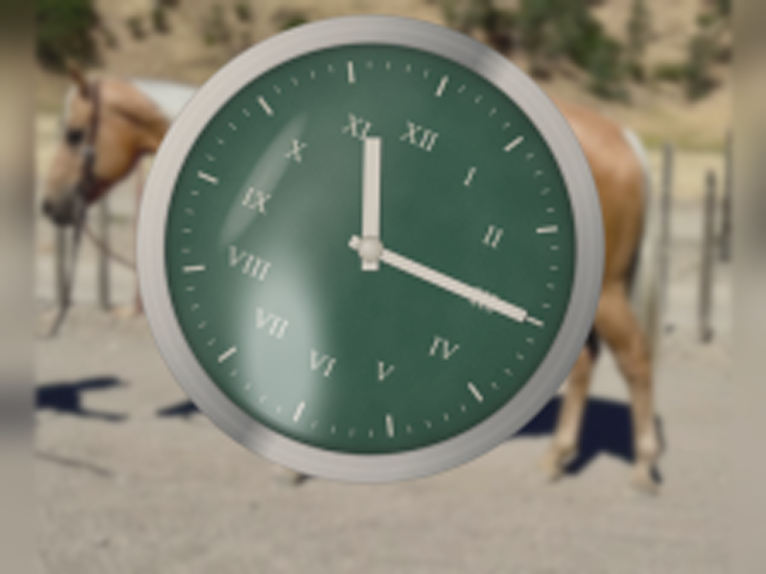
11:15
